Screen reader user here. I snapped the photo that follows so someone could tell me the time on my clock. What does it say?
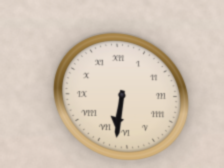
6:32
